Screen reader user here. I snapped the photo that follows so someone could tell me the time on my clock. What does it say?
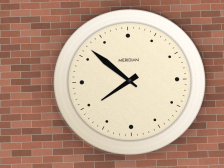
7:52
